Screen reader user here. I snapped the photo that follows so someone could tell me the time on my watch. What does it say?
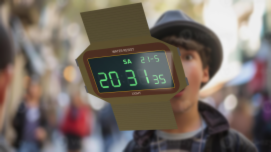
20:31:35
